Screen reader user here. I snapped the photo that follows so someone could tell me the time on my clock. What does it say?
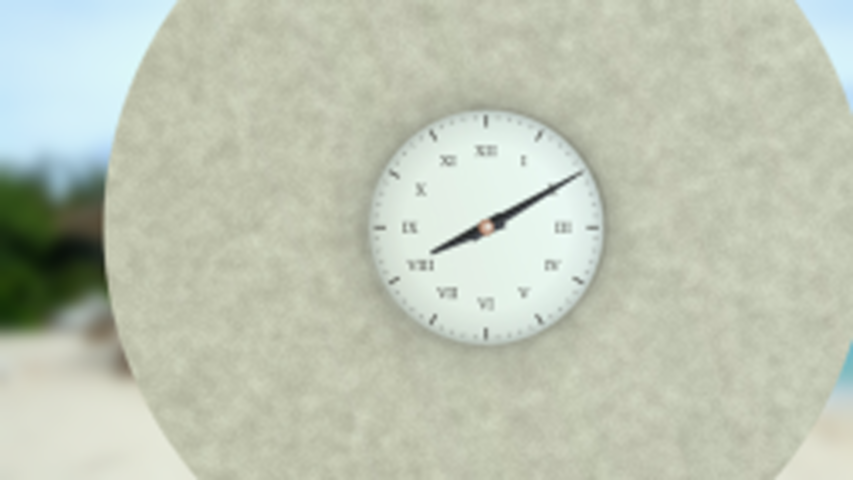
8:10
